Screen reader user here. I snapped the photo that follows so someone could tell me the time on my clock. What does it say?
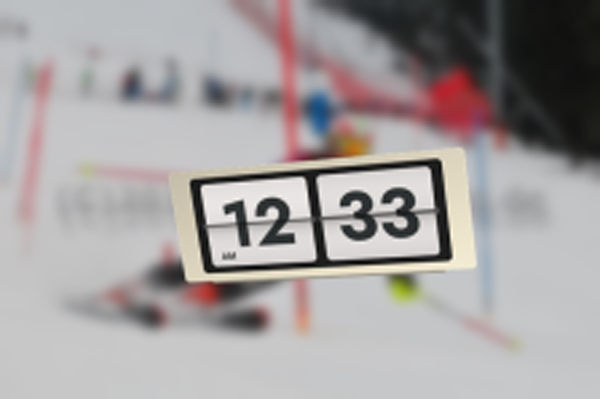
12:33
